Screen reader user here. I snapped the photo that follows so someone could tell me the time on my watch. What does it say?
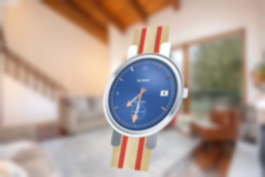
7:31
